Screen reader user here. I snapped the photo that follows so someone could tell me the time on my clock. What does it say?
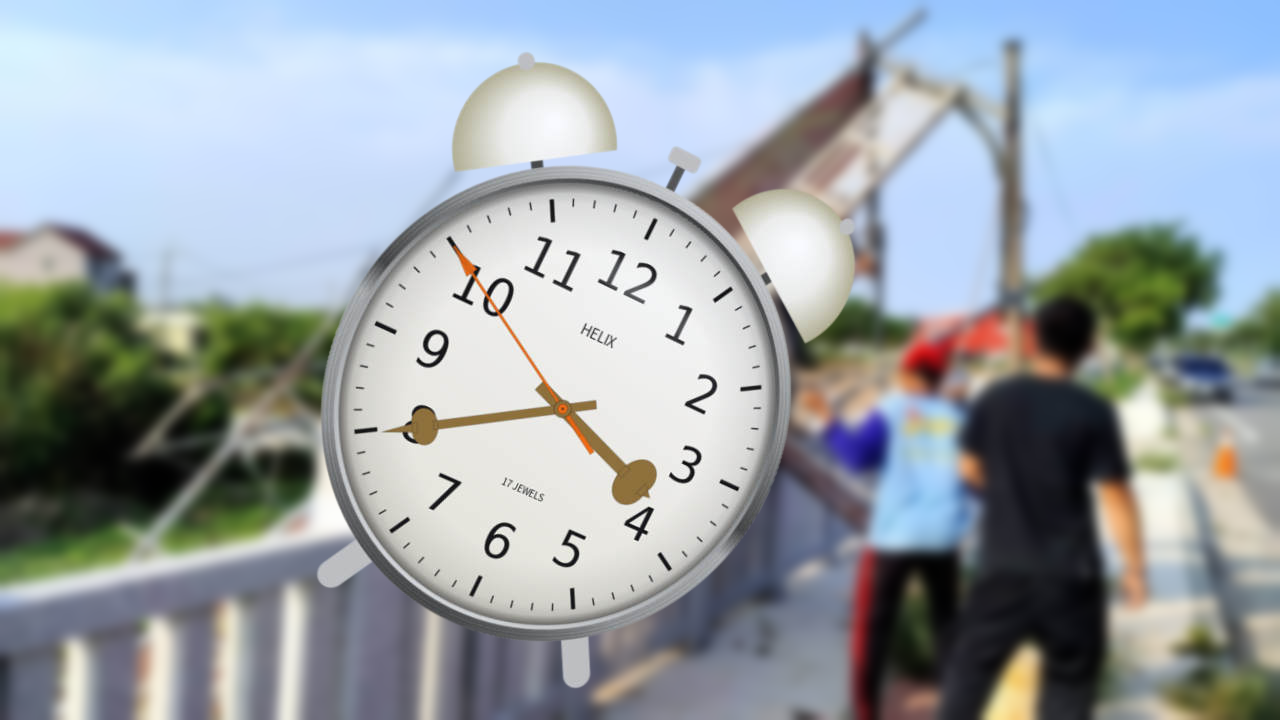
3:39:50
